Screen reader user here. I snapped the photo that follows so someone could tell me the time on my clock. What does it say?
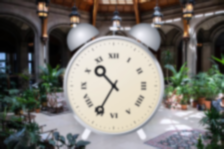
10:35
